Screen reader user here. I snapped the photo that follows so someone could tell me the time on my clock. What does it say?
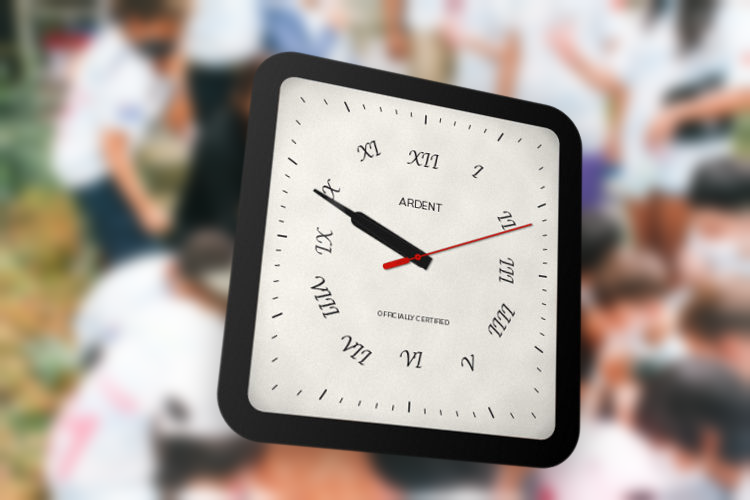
9:49:11
